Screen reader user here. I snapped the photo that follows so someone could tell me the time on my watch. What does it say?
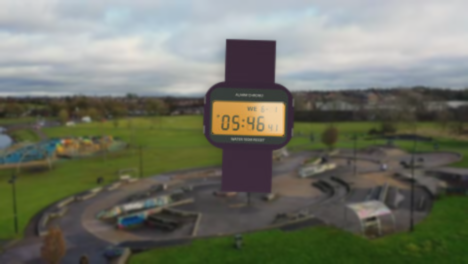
5:46
